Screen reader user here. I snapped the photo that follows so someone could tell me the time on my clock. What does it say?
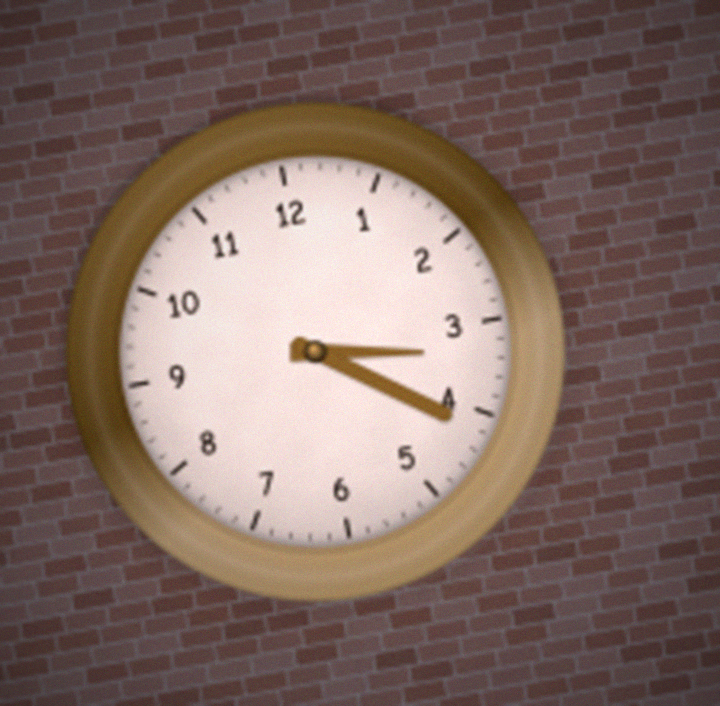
3:21
